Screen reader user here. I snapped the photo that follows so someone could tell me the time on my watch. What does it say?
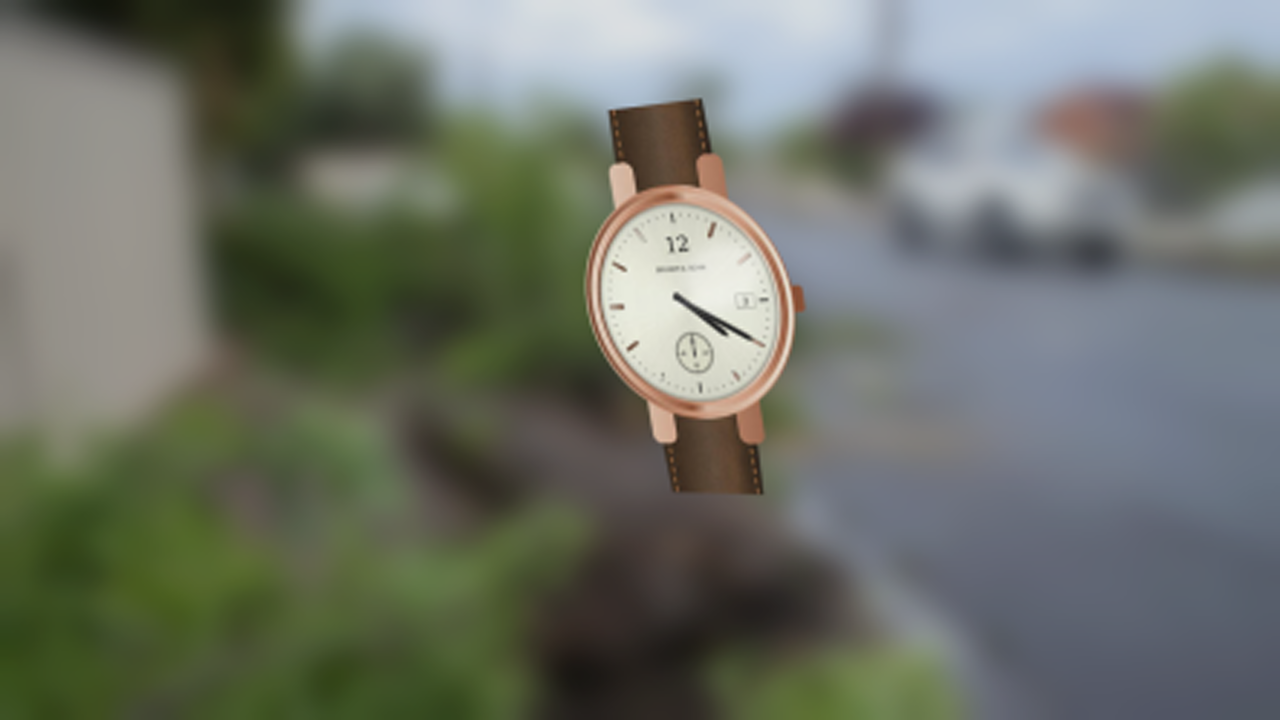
4:20
